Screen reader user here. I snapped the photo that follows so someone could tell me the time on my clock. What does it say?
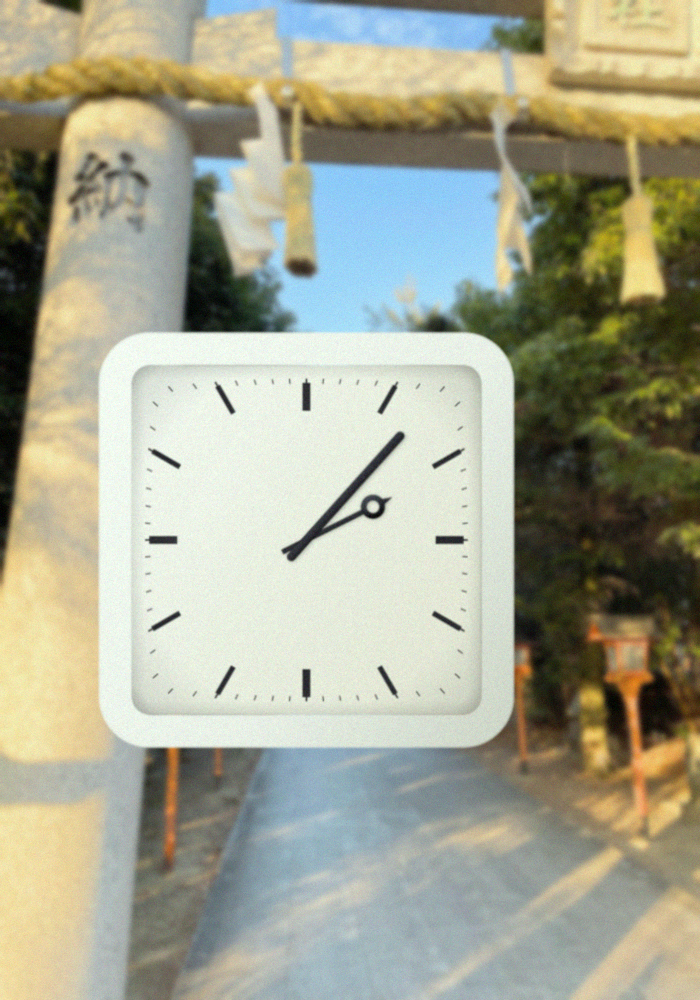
2:07
